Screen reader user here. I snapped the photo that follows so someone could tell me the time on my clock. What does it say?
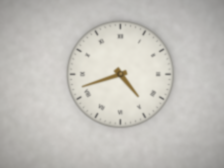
4:42
